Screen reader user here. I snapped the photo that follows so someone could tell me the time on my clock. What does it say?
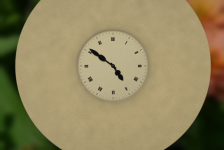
4:51
